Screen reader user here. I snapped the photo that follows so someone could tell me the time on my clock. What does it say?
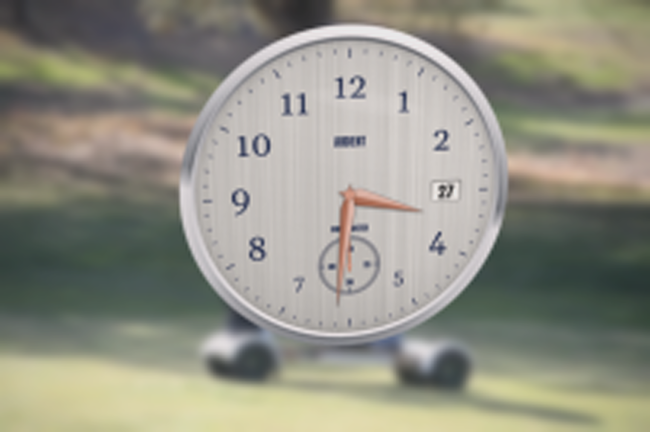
3:31
